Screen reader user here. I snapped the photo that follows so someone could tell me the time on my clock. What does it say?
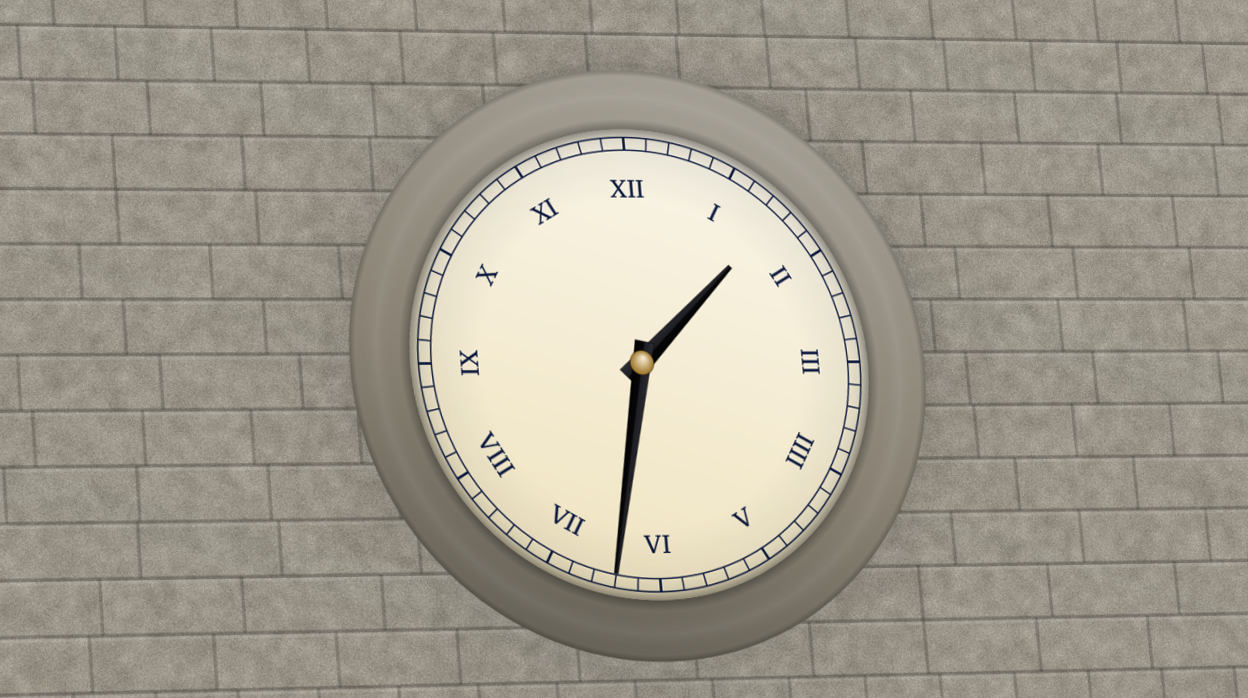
1:32
